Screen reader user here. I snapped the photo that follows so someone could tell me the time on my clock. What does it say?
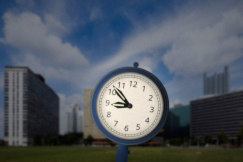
8:52
